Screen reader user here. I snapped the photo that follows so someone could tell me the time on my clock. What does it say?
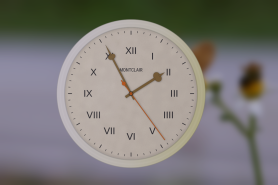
1:55:24
